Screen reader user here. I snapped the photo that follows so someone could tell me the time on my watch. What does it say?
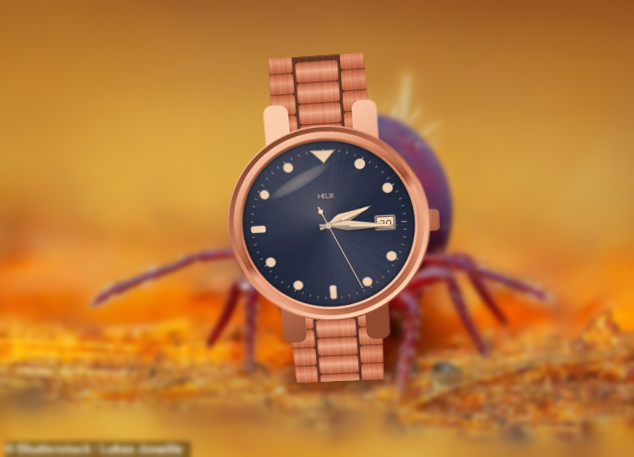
2:15:26
